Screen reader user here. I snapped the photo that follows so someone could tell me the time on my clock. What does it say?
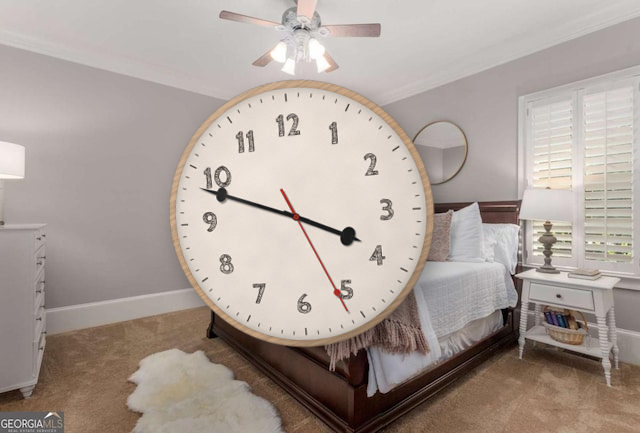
3:48:26
